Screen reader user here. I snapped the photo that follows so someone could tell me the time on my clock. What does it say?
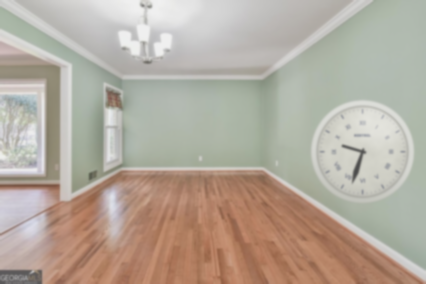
9:33
